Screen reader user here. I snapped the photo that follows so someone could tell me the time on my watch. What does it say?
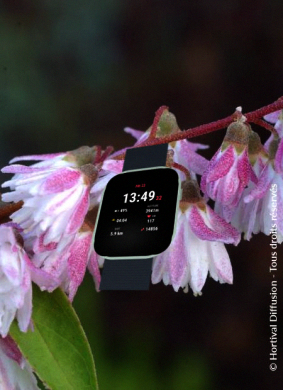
13:49
